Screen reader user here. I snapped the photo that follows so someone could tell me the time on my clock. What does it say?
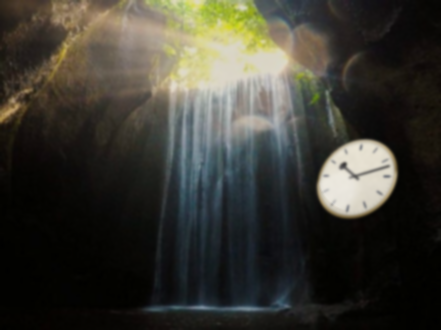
10:12
